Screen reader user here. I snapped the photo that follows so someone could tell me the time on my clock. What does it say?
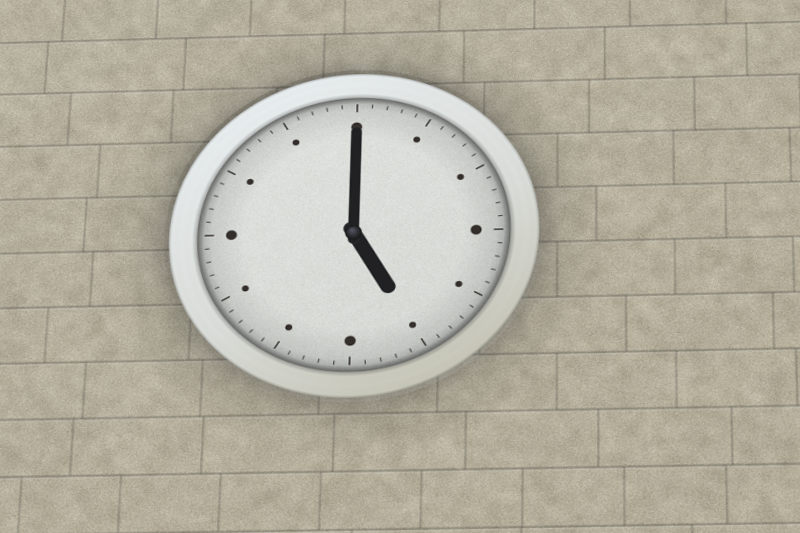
5:00
